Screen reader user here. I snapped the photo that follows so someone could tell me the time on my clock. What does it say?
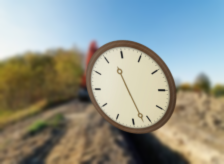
11:27
